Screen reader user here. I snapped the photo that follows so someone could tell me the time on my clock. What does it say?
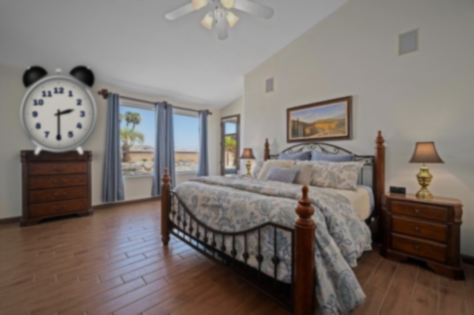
2:30
